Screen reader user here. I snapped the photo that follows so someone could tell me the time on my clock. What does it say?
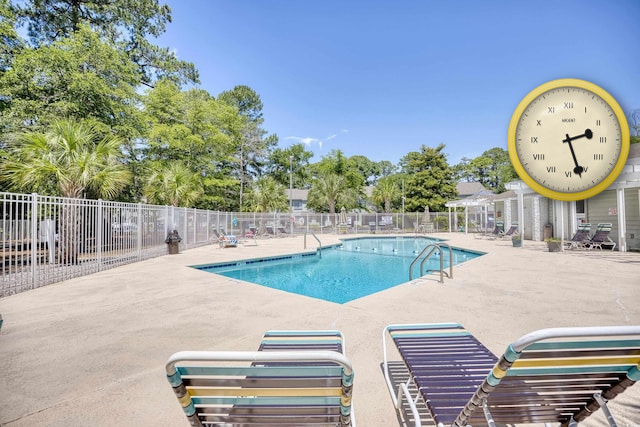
2:27
